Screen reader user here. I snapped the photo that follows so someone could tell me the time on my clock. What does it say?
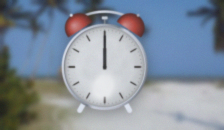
12:00
